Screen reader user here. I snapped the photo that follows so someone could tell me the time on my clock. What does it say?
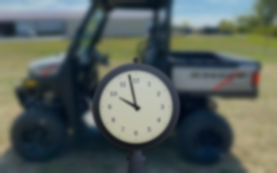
9:58
